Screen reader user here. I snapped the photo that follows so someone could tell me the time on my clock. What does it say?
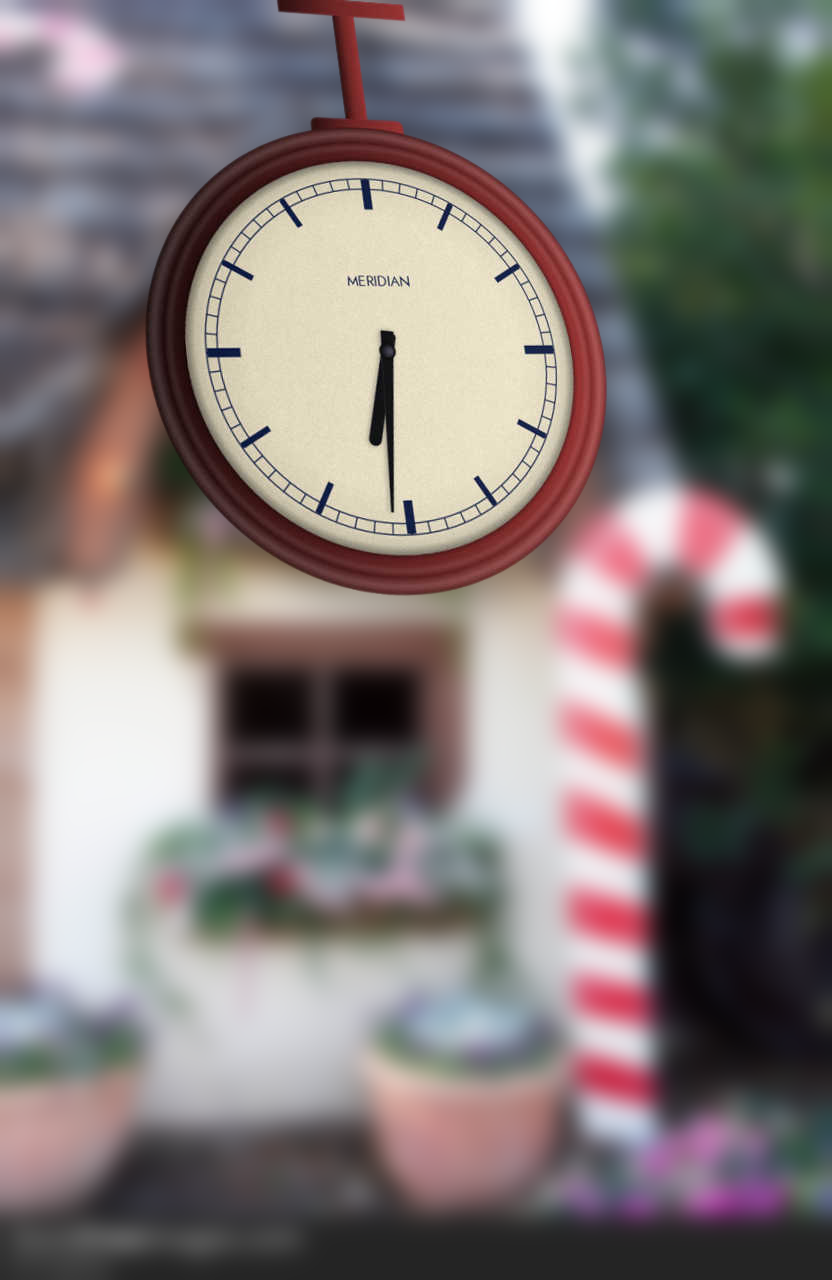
6:31
